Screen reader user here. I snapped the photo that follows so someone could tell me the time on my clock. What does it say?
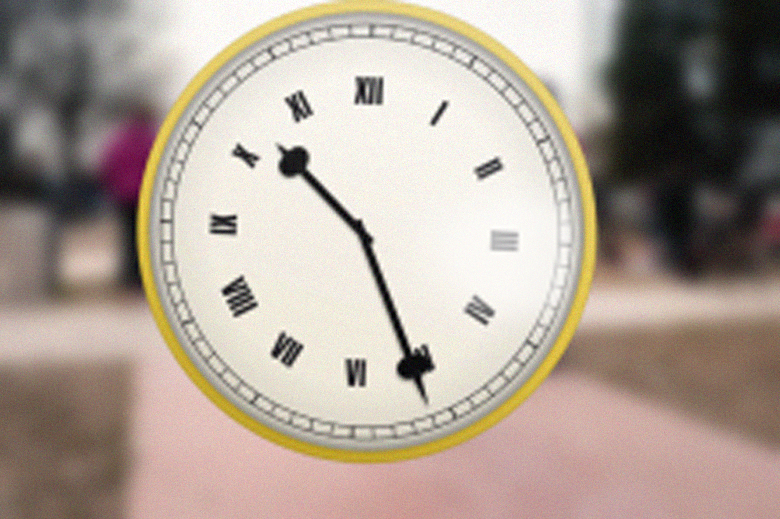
10:26
